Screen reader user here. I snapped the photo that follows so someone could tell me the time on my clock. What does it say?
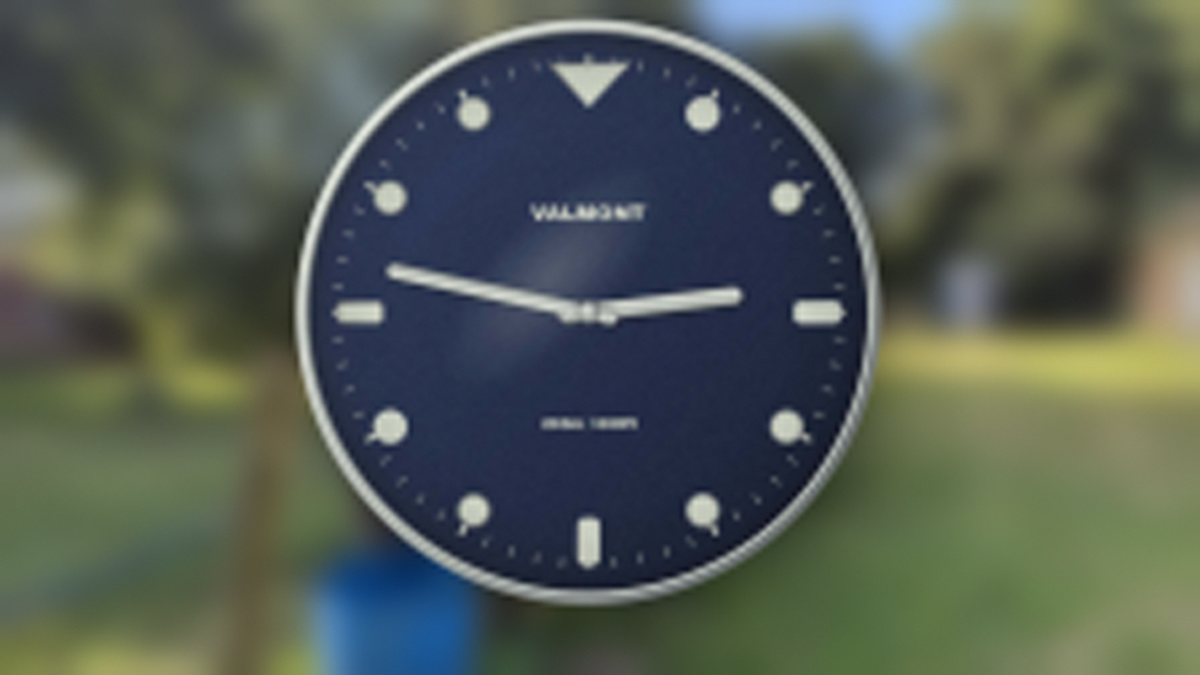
2:47
